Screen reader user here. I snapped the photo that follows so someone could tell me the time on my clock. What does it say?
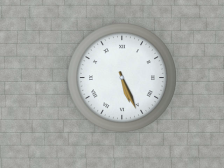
5:26
